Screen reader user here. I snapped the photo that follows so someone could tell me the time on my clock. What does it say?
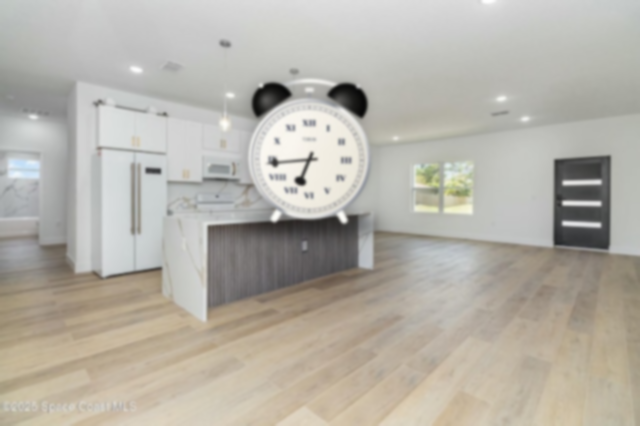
6:44
